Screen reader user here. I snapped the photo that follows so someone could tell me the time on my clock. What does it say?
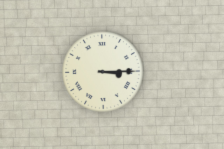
3:15
